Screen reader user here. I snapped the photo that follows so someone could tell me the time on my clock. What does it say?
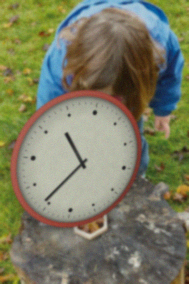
10:36
